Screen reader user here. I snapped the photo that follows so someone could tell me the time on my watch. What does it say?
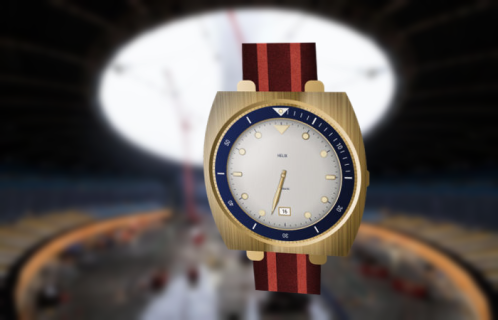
6:33
